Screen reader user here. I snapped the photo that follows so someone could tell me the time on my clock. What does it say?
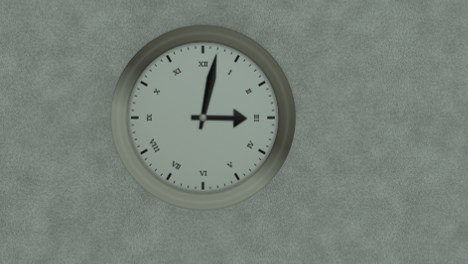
3:02
